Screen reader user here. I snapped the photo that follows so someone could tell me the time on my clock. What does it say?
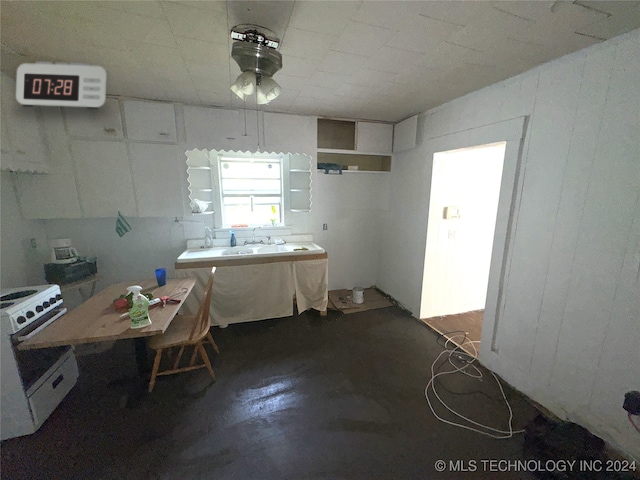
7:28
